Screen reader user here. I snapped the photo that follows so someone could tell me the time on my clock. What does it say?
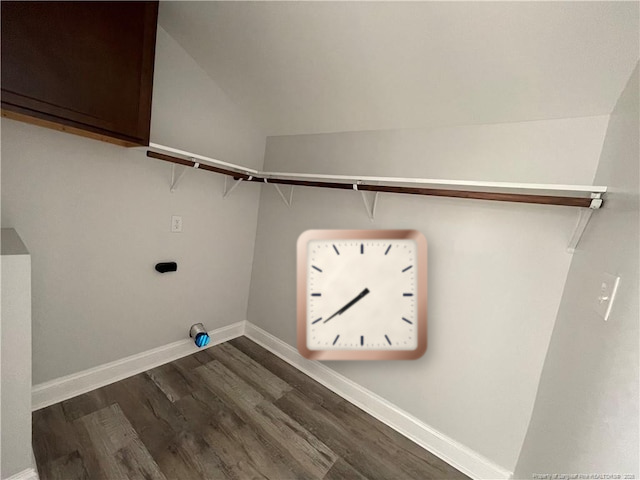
7:39
